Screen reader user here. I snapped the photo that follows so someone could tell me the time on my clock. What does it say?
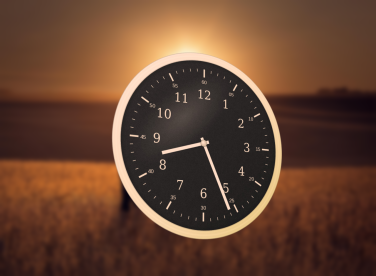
8:26
